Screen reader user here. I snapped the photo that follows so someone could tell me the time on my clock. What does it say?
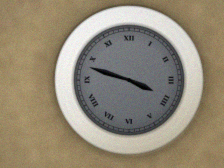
3:48
